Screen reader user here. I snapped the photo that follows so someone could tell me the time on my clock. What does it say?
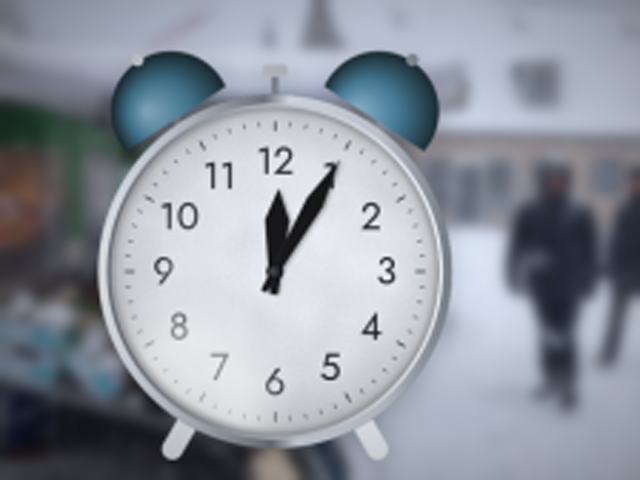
12:05
